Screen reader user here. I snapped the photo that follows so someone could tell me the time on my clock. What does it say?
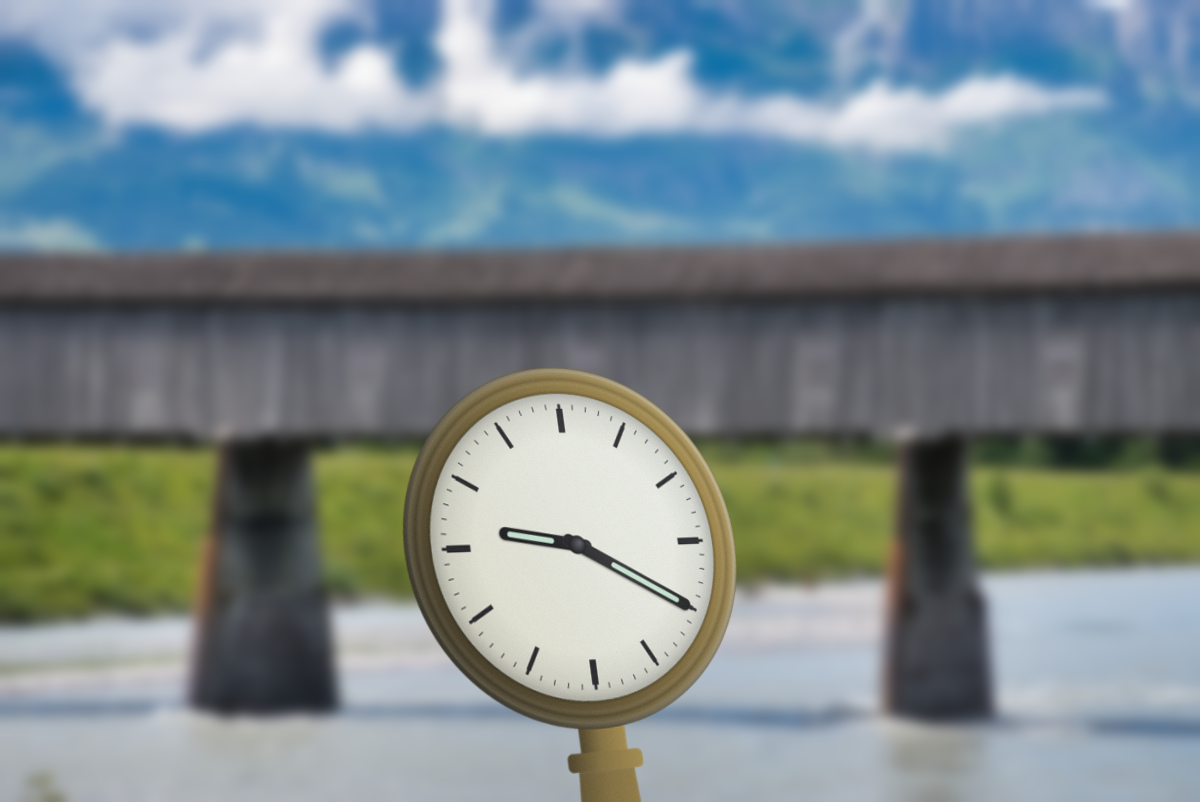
9:20
